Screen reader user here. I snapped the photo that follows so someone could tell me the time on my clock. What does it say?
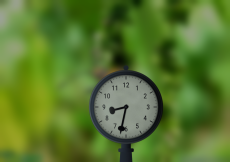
8:32
